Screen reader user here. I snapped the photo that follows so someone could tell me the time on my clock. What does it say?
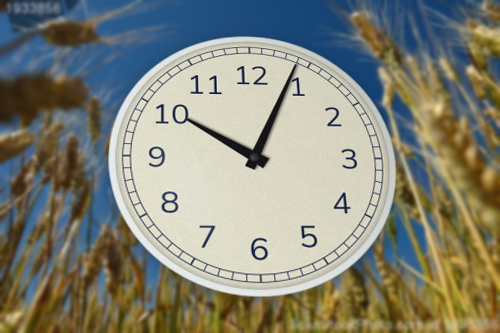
10:04
